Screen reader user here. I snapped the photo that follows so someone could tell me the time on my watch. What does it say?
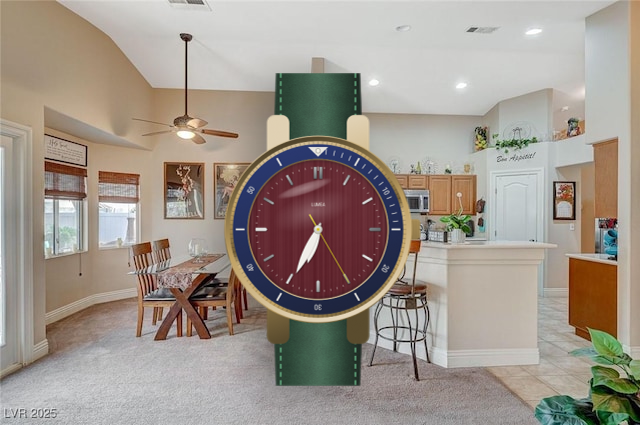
6:34:25
